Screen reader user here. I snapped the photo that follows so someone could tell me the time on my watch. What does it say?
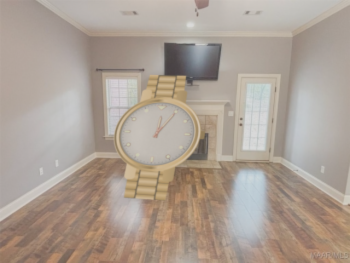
12:05
